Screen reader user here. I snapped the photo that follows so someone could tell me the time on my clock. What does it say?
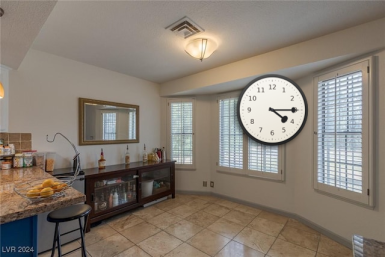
4:15
